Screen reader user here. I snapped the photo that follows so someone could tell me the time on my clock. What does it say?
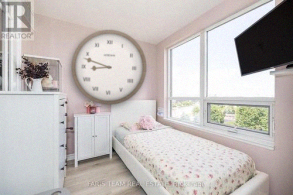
8:48
